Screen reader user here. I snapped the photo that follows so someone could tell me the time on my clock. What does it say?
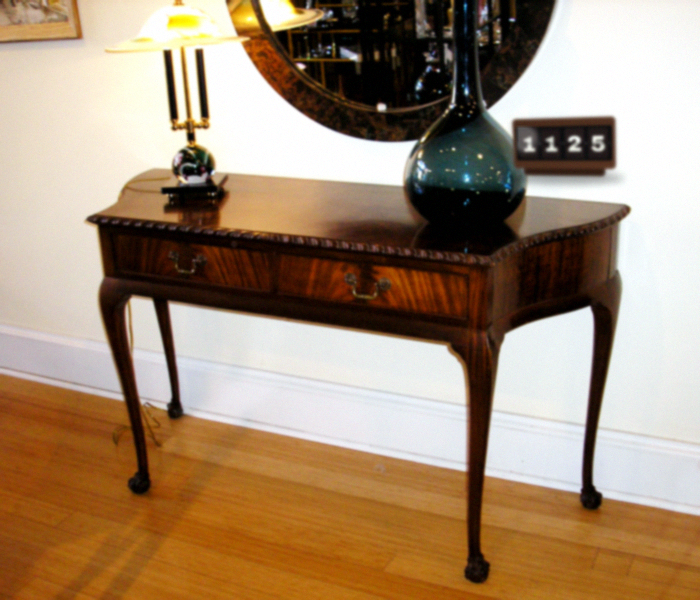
11:25
